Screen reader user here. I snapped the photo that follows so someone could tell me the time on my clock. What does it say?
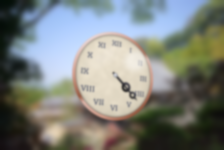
4:22
